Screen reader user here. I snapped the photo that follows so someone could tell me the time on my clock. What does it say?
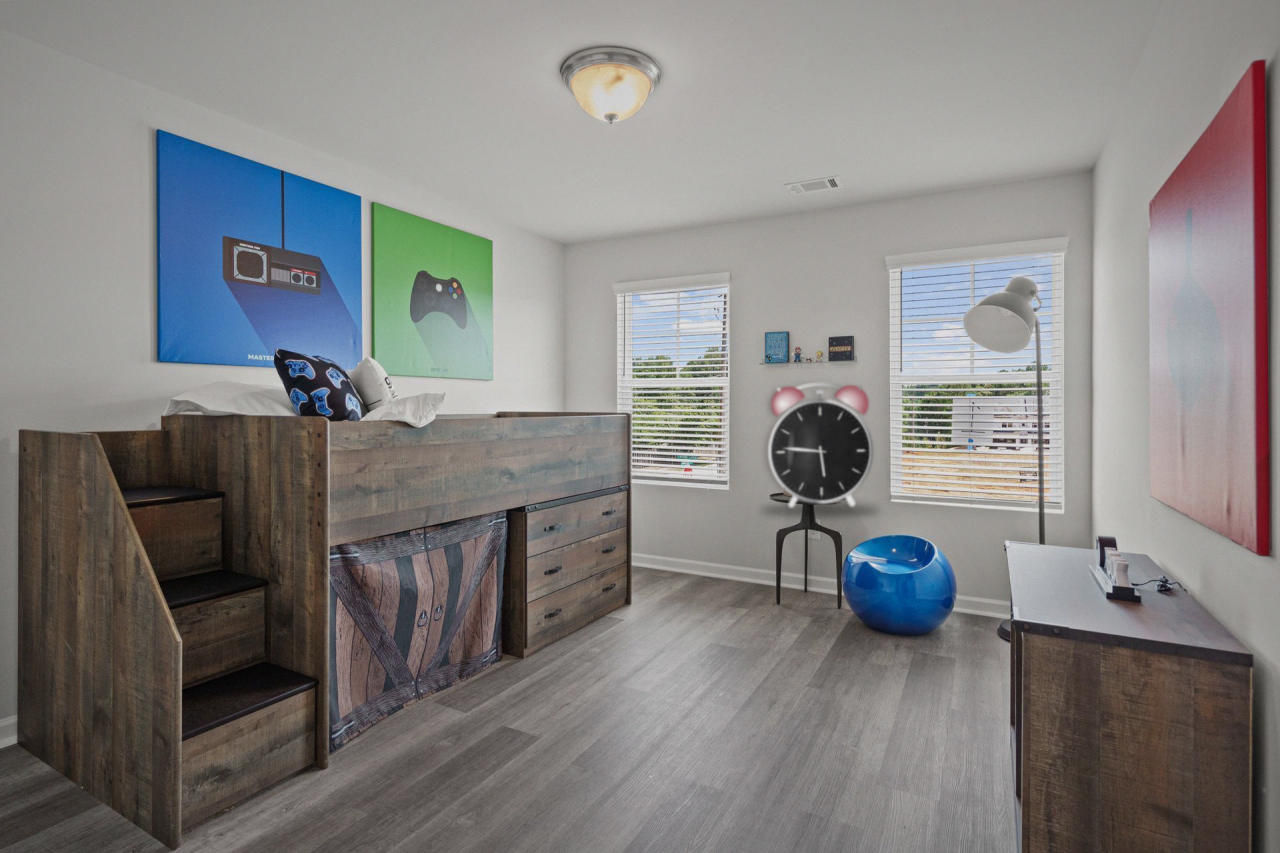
5:46
